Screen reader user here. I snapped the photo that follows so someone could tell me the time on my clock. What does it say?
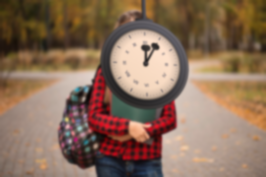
12:05
